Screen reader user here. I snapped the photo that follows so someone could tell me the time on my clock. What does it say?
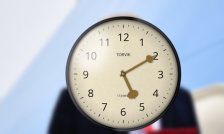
5:10
